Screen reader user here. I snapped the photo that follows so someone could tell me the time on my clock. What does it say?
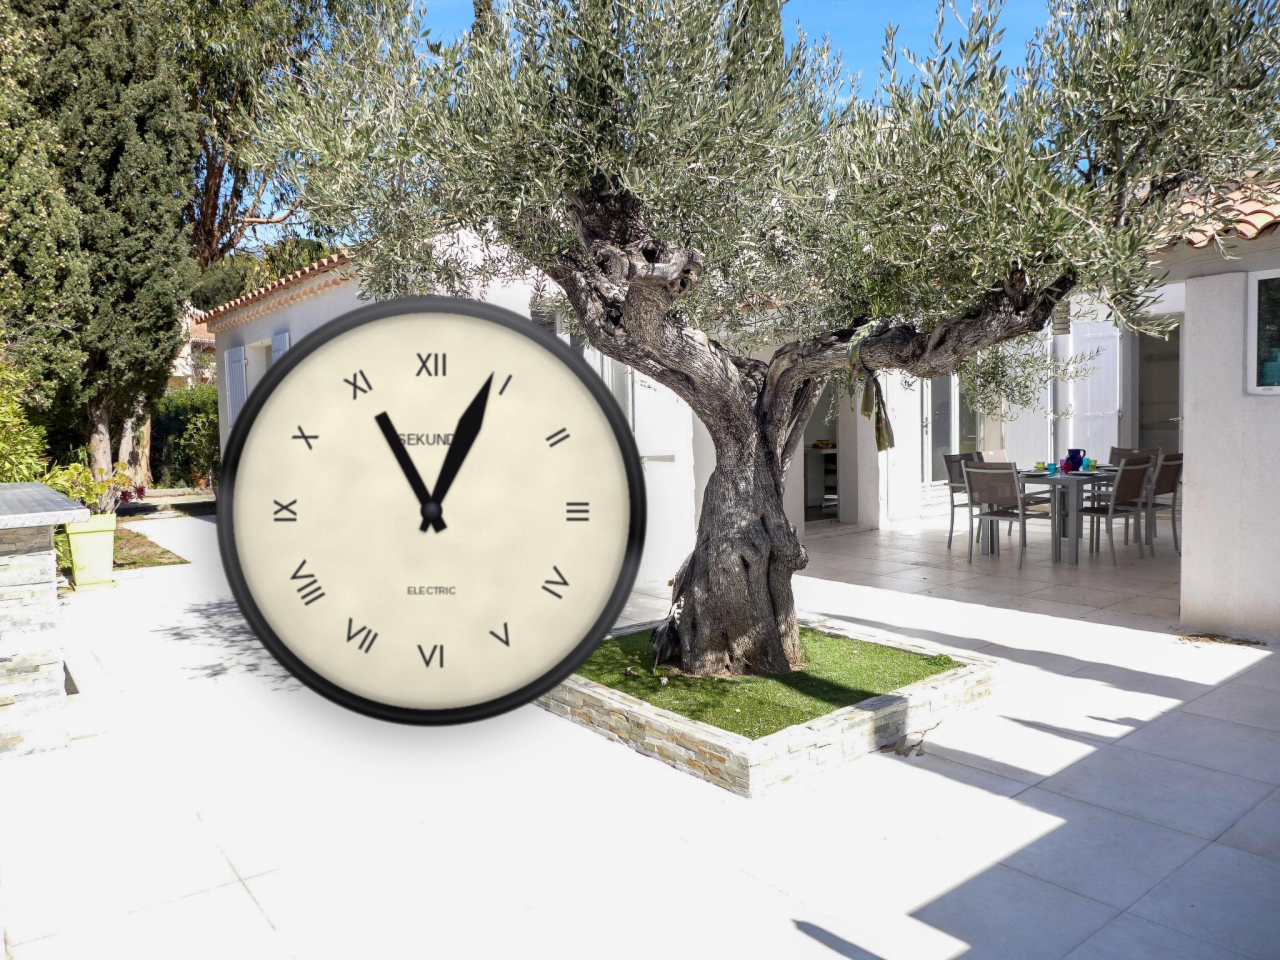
11:04
